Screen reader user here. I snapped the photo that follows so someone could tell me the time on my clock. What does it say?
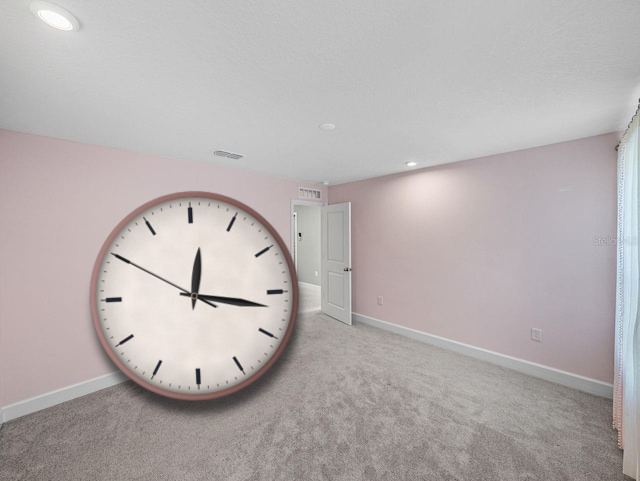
12:16:50
